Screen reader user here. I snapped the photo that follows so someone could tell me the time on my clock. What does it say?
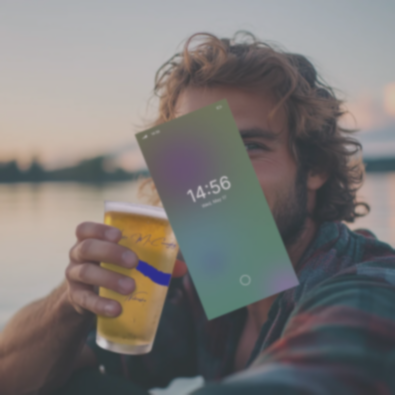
14:56
